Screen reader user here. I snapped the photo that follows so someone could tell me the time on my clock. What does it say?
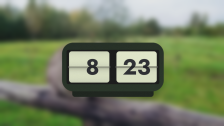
8:23
